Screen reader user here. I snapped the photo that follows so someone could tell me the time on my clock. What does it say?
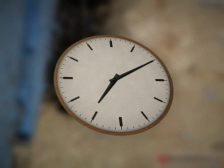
7:10
